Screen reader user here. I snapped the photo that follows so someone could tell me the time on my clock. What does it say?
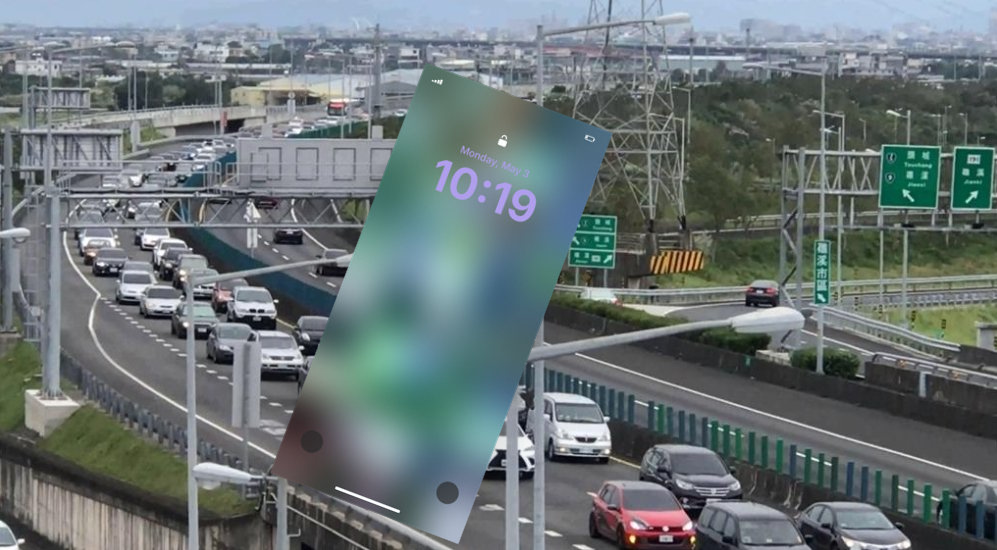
10:19
